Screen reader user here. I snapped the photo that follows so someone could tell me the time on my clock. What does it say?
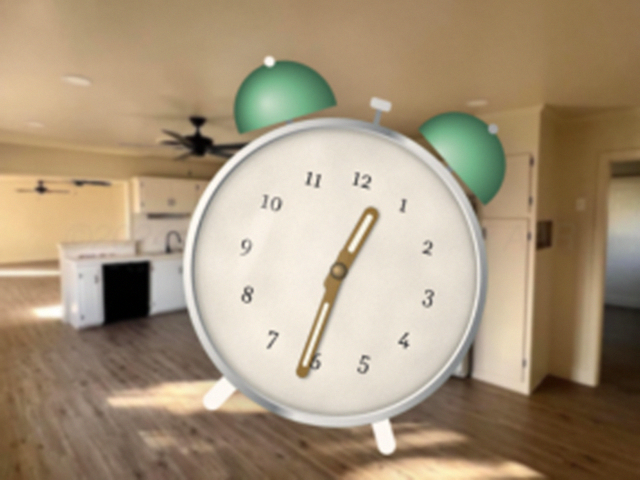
12:31
